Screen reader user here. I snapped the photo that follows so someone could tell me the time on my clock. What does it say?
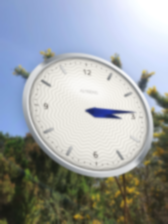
3:14
